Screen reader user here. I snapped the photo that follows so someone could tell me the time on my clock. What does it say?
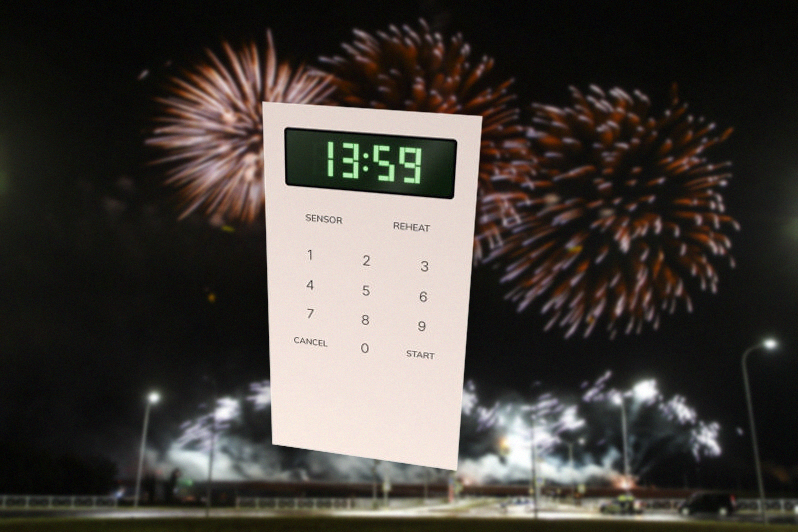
13:59
